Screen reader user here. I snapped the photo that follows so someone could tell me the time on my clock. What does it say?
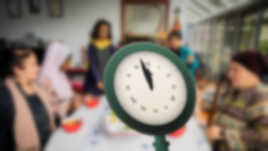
11:58
